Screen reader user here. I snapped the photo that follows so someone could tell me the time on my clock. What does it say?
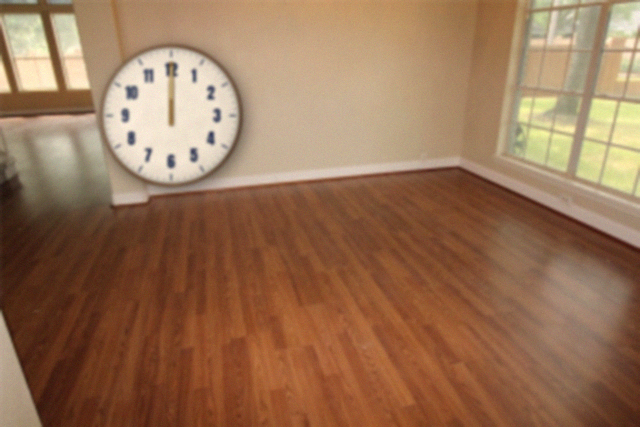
12:00
